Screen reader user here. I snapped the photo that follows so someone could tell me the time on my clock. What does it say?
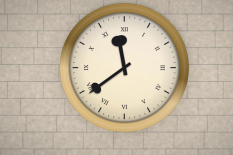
11:39
